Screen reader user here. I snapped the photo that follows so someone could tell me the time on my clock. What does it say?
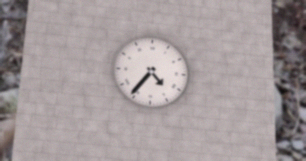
4:36
